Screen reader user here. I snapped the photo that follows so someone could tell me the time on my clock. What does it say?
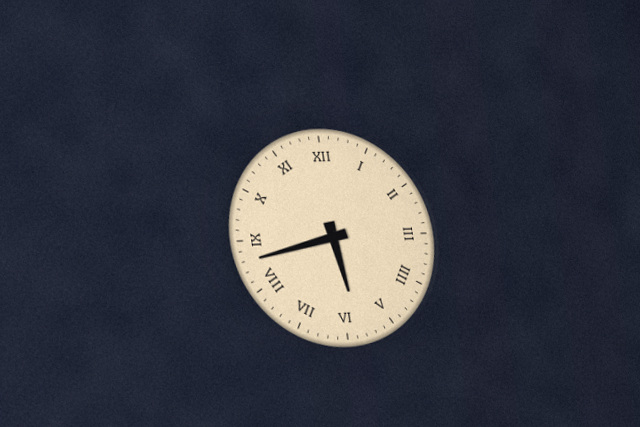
5:43
